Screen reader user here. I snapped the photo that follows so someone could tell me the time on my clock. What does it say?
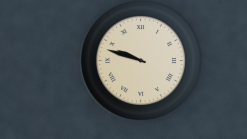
9:48
